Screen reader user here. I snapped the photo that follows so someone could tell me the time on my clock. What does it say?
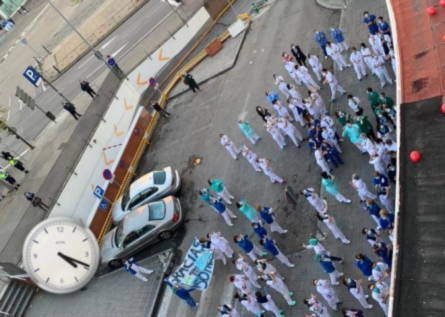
4:19
